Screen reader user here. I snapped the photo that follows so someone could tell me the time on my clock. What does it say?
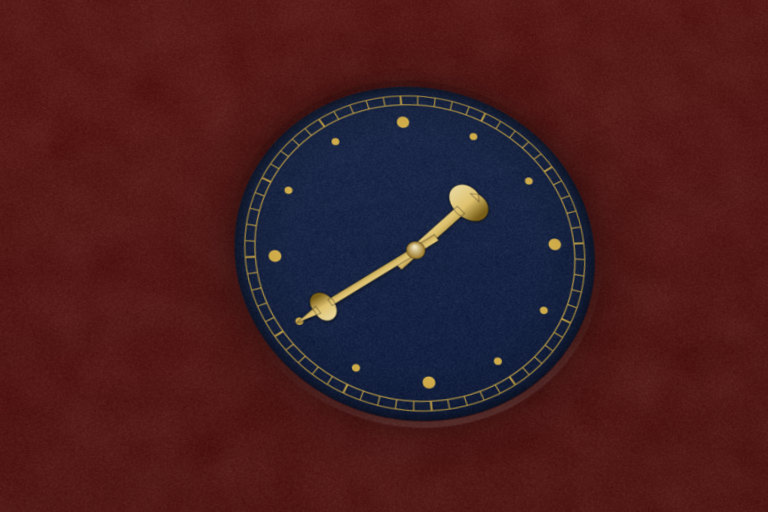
1:40
